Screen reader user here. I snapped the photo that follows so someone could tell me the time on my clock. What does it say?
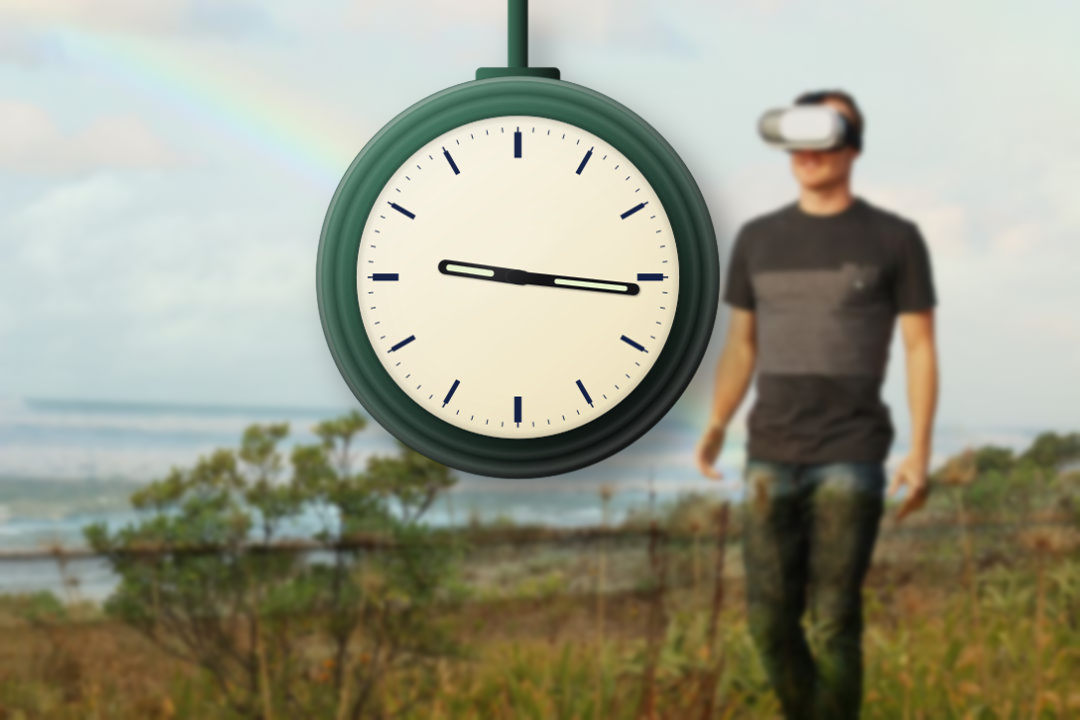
9:16
